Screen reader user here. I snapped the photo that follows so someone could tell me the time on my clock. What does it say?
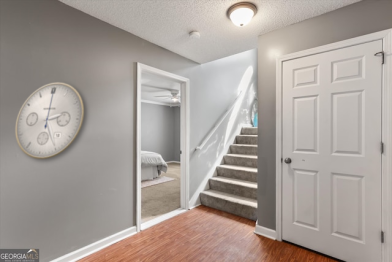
2:25
